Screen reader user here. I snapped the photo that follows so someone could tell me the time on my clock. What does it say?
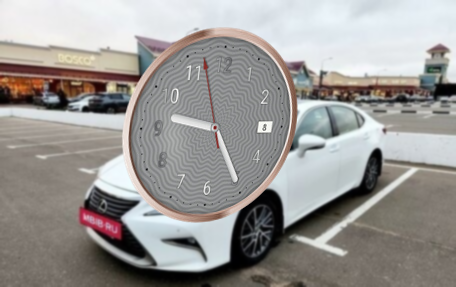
9:24:57
